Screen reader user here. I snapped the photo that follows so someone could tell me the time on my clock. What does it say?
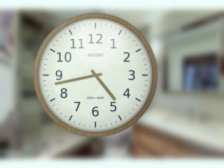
4:43
